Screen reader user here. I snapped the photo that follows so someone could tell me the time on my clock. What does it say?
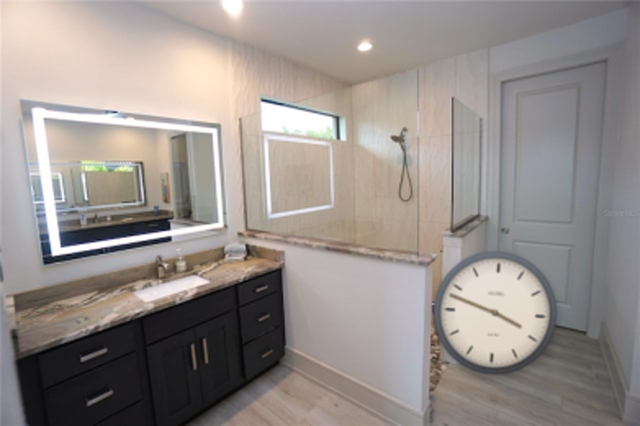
3:48
